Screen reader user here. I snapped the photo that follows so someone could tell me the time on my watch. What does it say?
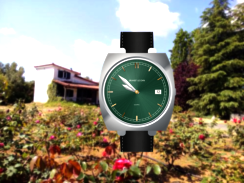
9:52
